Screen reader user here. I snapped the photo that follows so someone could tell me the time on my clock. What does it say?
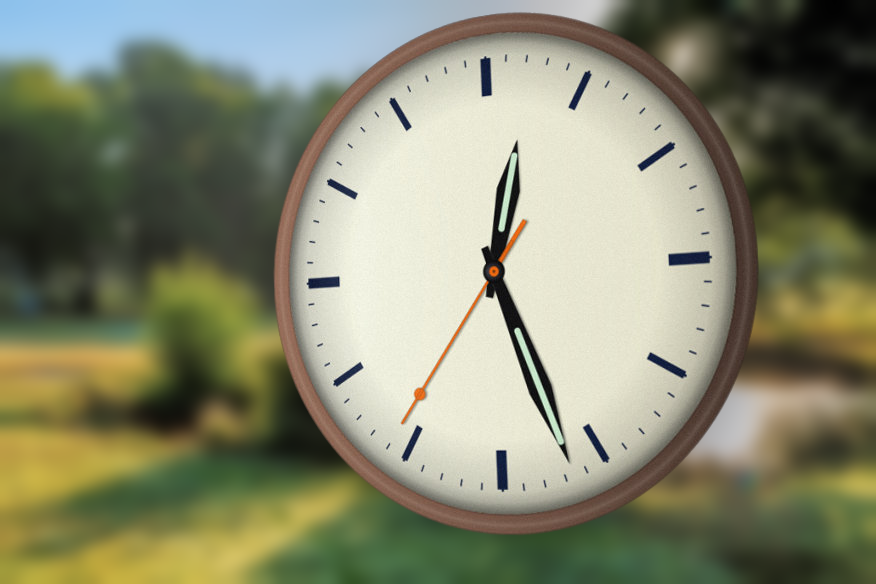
12:26:36
